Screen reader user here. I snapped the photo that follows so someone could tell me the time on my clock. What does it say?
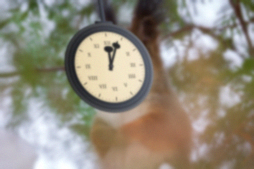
12:04
